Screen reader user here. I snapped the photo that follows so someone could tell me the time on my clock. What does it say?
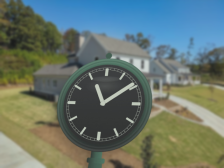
11:09
